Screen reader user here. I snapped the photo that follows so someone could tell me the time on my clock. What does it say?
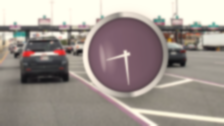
8:29
